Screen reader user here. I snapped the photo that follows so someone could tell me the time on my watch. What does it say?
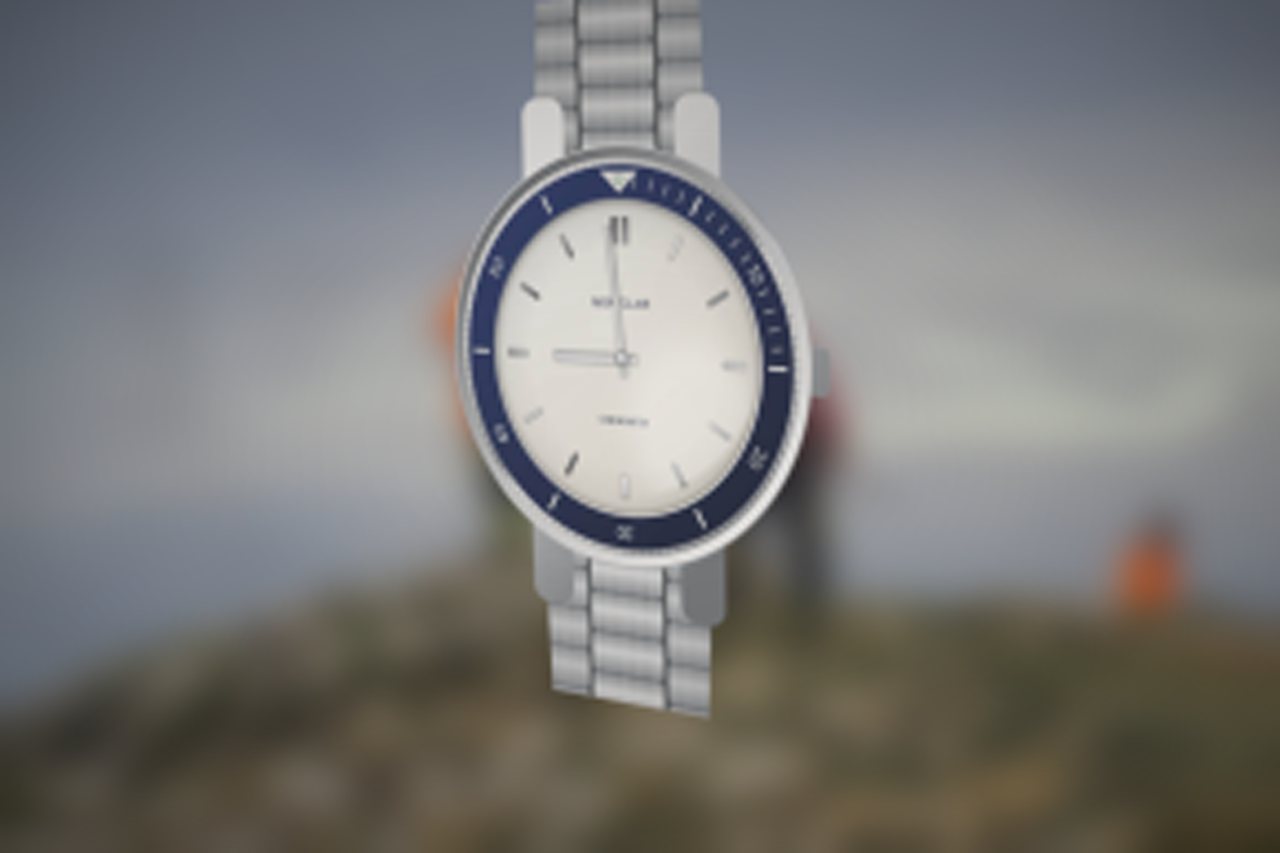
8:59
